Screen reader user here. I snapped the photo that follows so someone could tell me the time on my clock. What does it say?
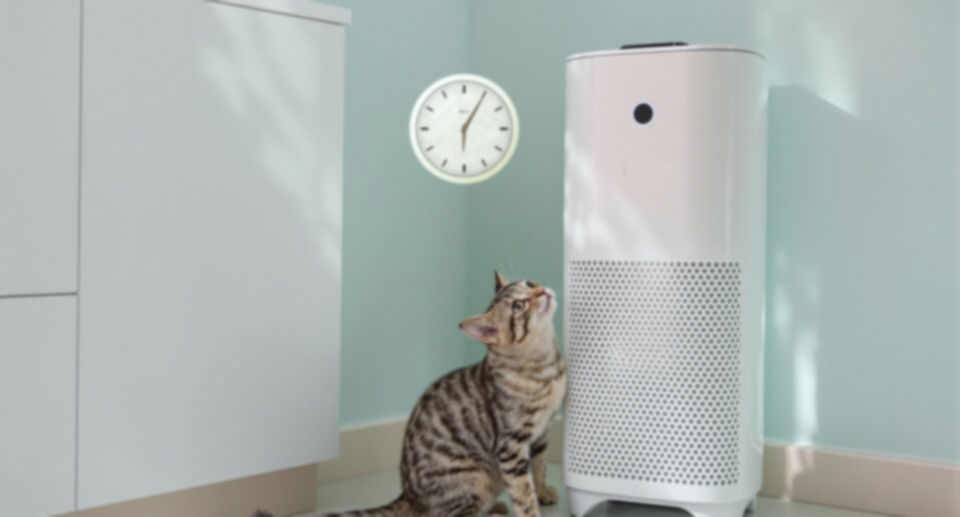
6:05
